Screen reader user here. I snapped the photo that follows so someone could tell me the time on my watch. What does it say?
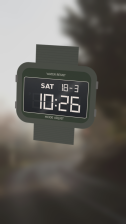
10:26
